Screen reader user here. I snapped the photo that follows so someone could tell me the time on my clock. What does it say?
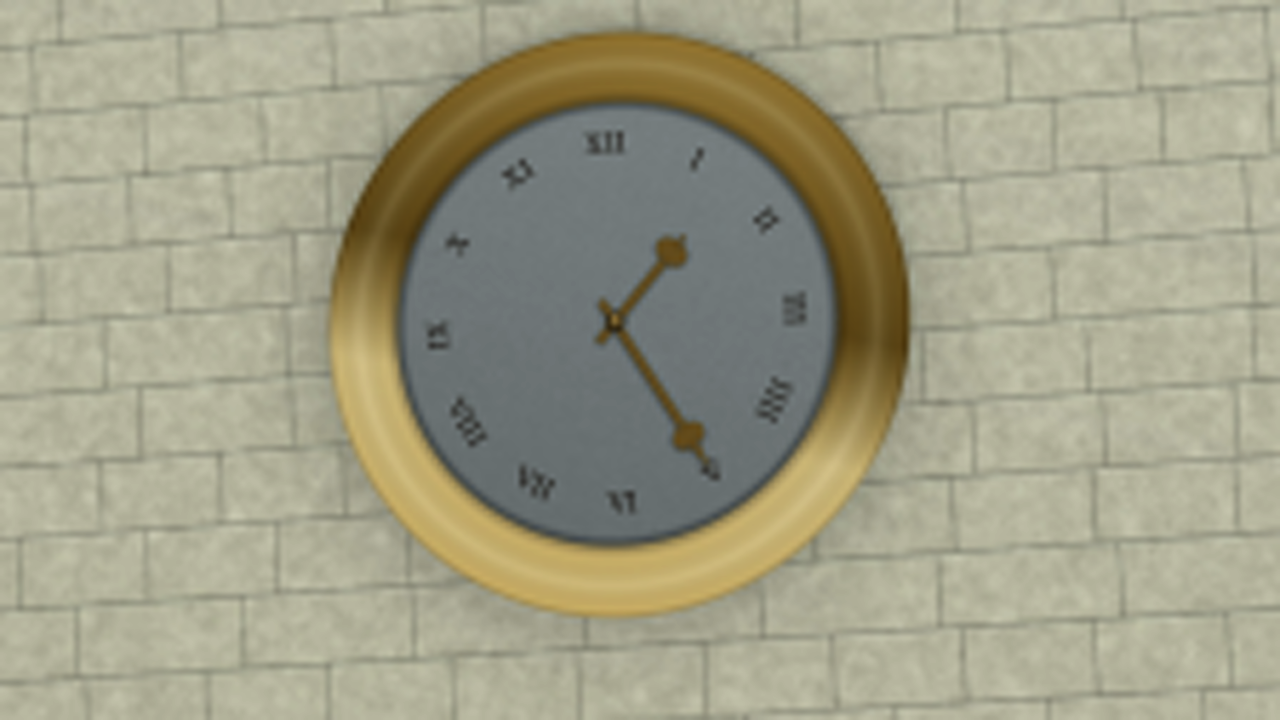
1:25
